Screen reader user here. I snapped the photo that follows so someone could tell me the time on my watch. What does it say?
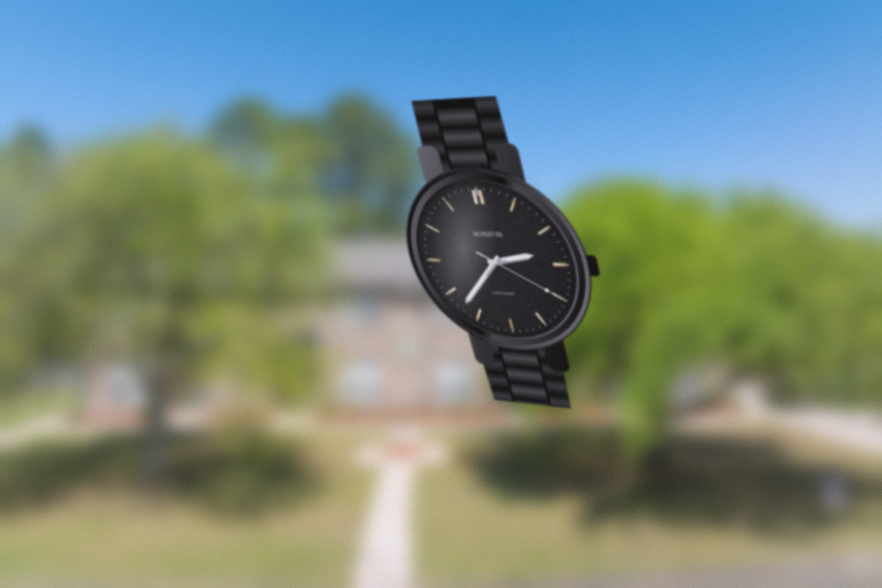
2:37:20
